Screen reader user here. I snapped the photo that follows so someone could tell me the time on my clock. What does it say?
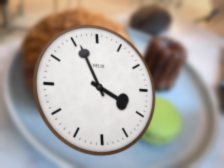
3:56
